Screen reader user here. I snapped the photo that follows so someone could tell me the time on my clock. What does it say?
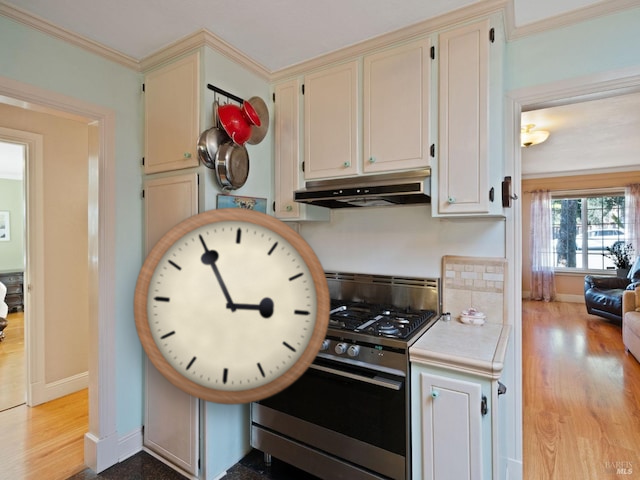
2:55
